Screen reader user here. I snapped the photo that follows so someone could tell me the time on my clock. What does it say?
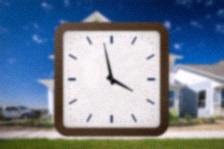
3:58
